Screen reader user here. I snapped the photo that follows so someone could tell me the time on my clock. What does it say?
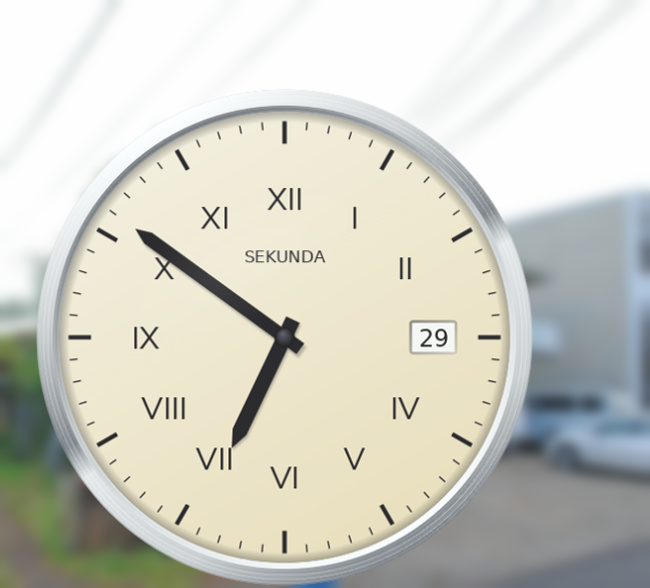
6:51
